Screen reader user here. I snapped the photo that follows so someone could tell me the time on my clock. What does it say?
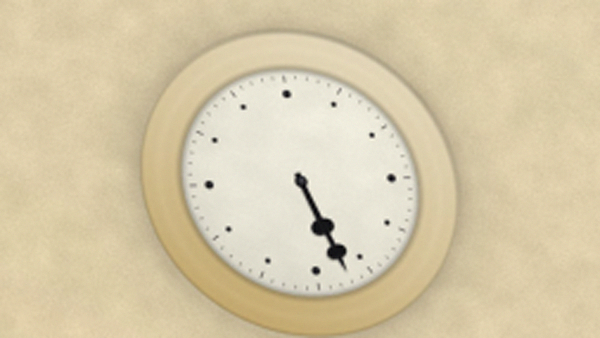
5:27
